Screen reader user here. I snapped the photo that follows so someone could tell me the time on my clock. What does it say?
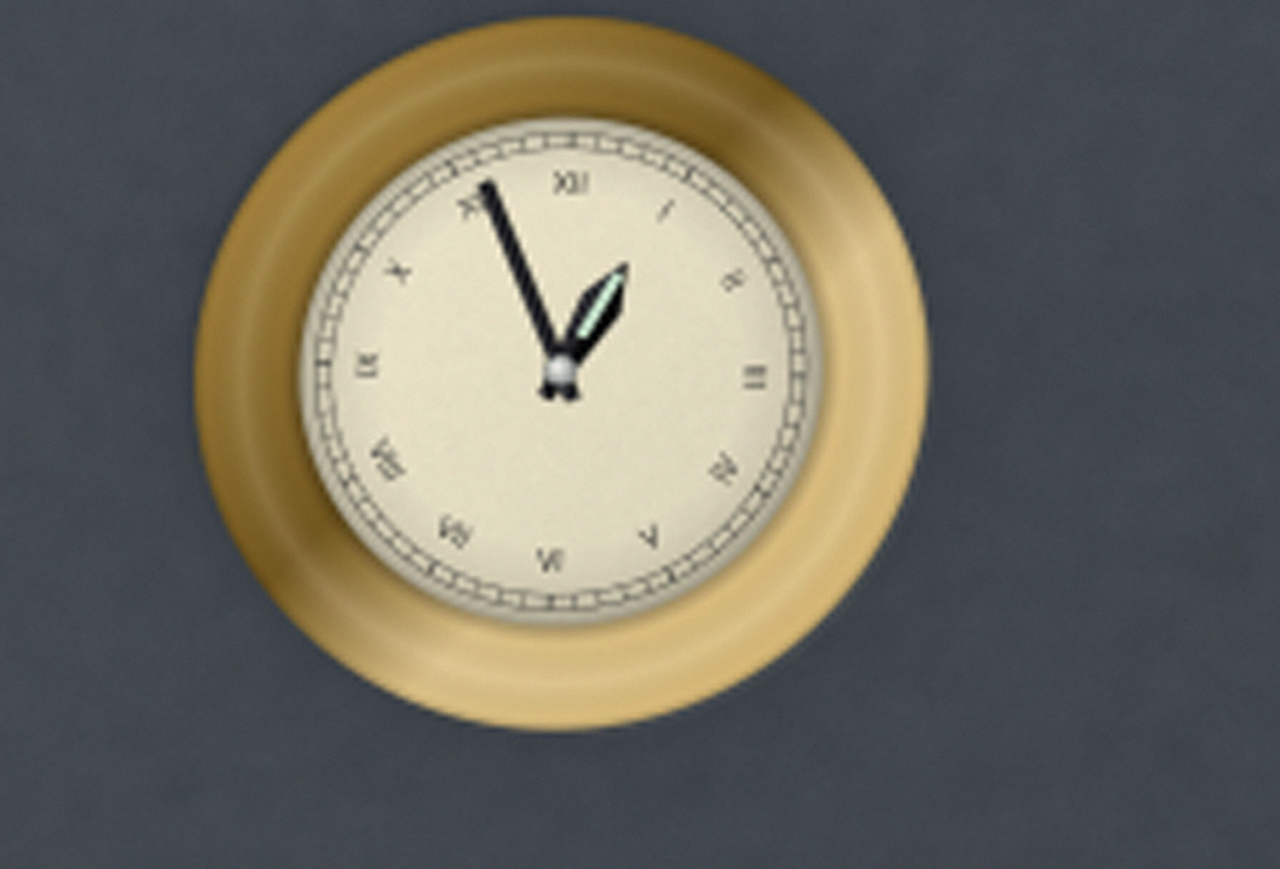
12:56
